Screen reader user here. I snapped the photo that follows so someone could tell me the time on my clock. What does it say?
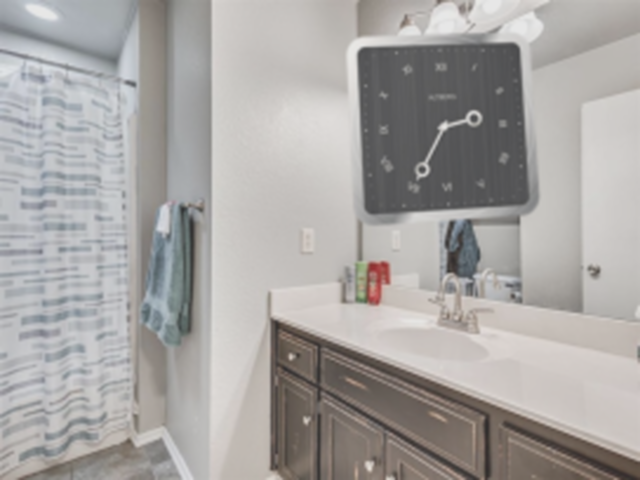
2:35
